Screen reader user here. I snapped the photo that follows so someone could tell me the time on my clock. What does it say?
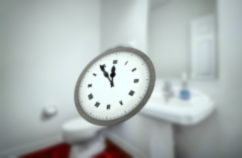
11:54
